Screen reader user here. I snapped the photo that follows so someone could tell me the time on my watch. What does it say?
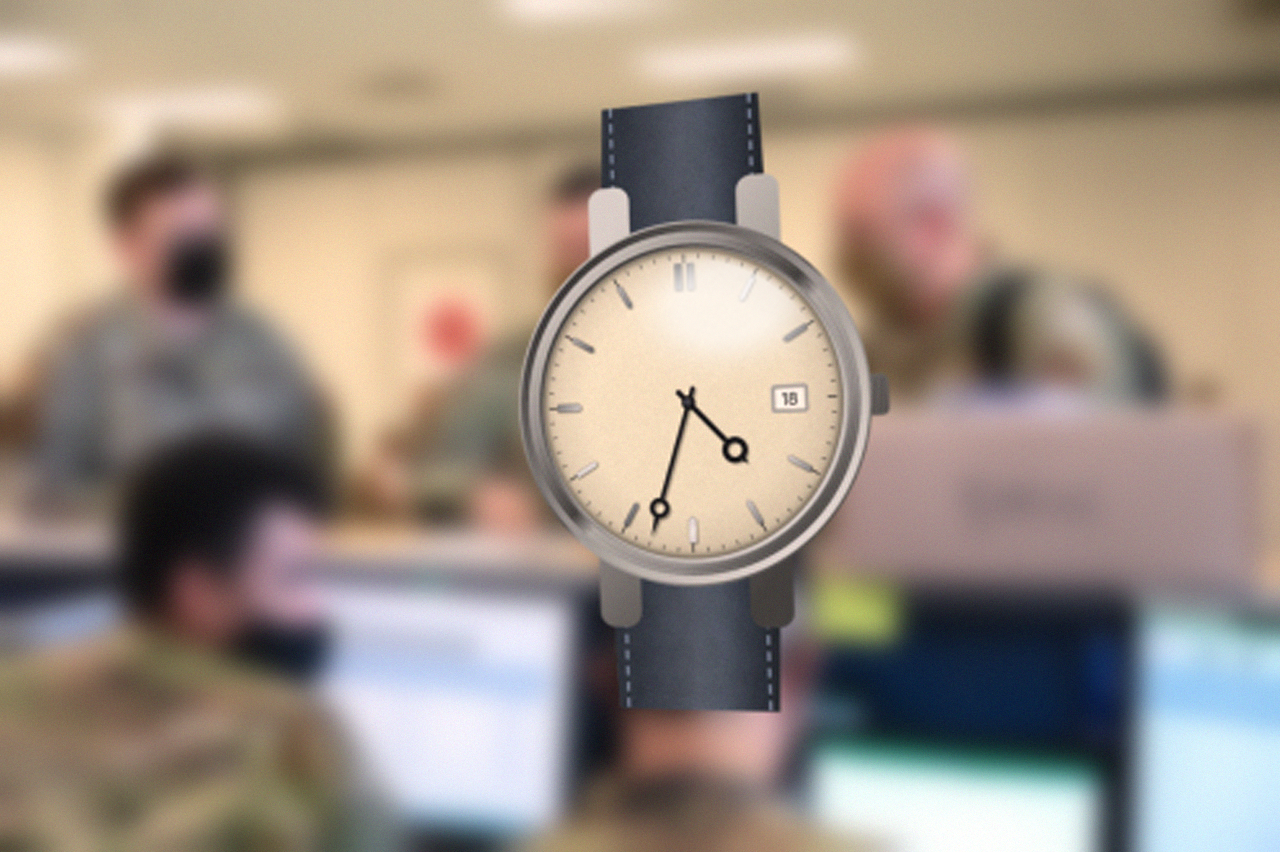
4:33
